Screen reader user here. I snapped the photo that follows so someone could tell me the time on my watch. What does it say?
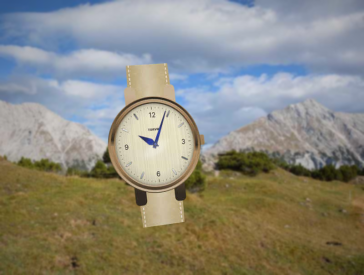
10:04
